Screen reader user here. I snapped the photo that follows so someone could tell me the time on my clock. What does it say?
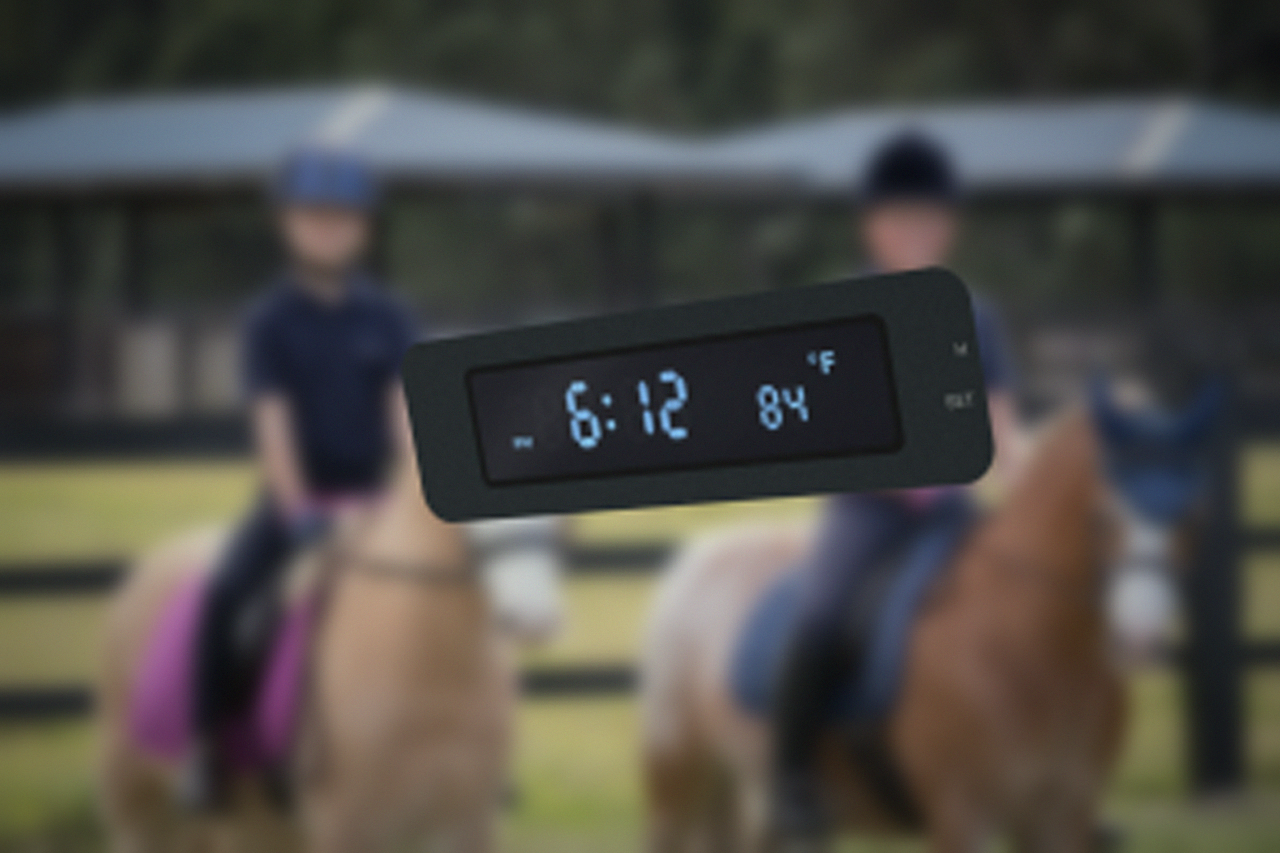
6:12
